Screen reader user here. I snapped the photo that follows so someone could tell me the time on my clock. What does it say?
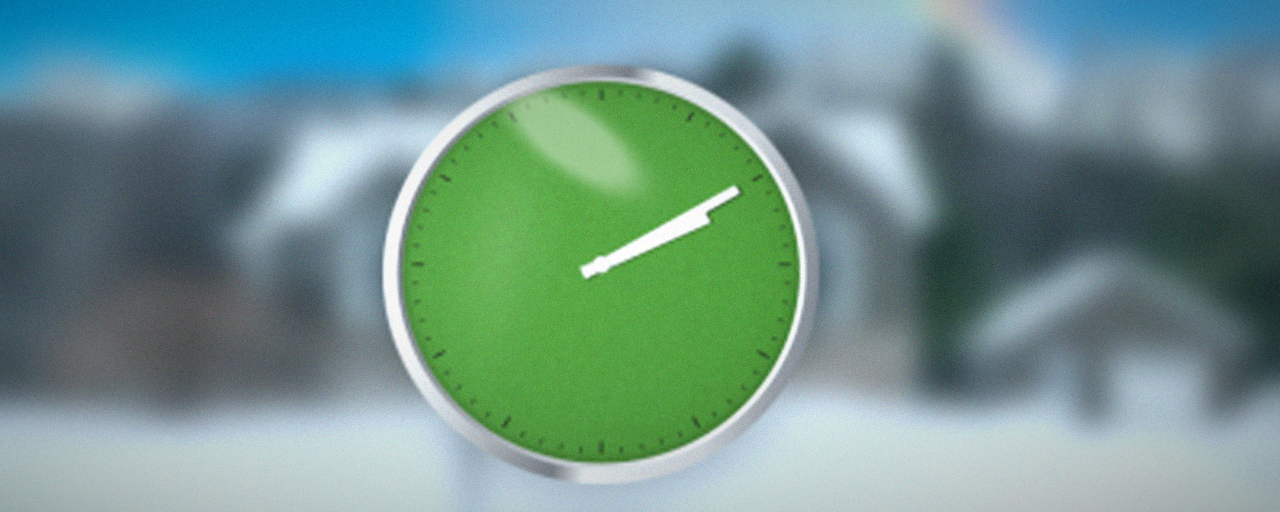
2:10
